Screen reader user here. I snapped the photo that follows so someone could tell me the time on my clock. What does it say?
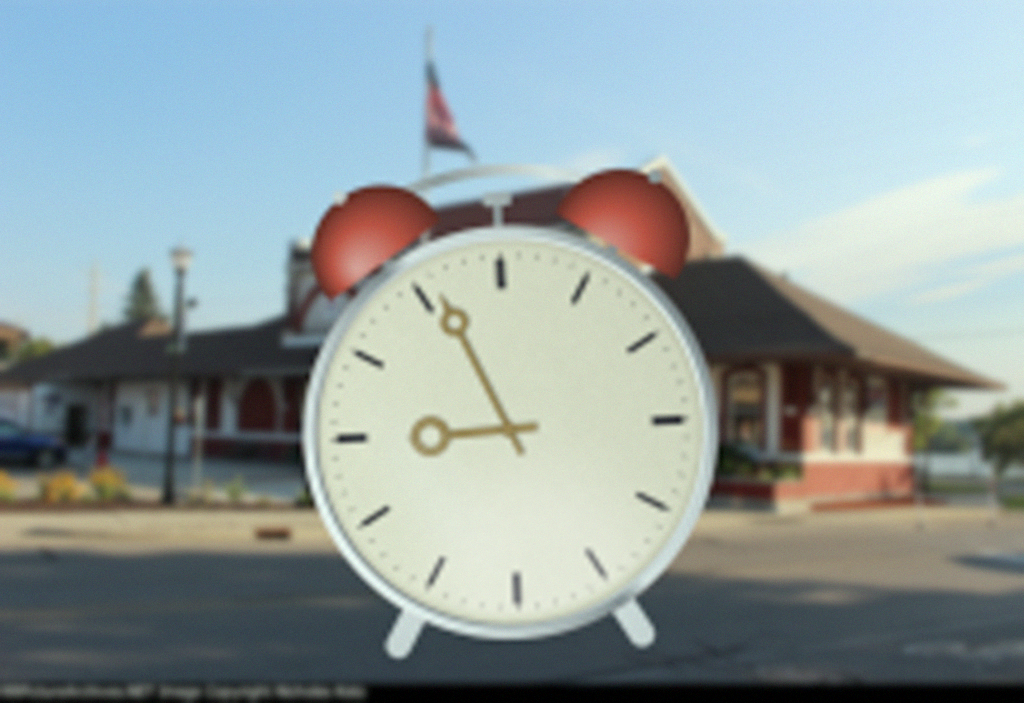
8:56
